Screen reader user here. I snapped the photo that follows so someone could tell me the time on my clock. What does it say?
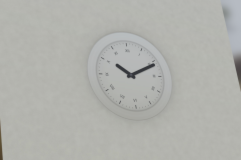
10:11
